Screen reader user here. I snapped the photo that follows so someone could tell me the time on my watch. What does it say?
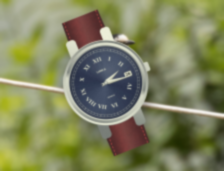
2:16
